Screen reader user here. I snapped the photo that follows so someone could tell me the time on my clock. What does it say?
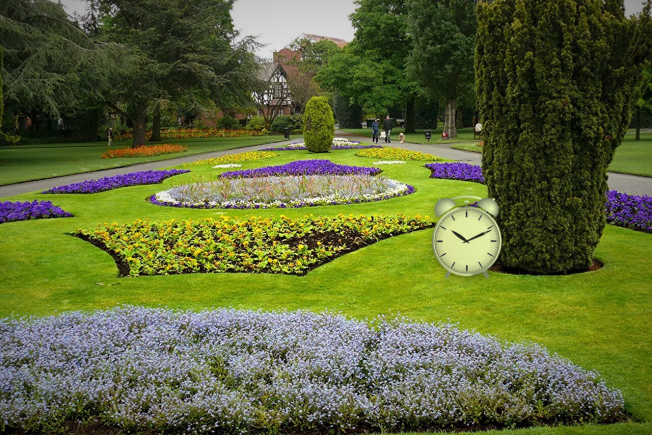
10:11
